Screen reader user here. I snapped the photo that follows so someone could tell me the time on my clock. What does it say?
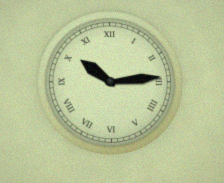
10:14
